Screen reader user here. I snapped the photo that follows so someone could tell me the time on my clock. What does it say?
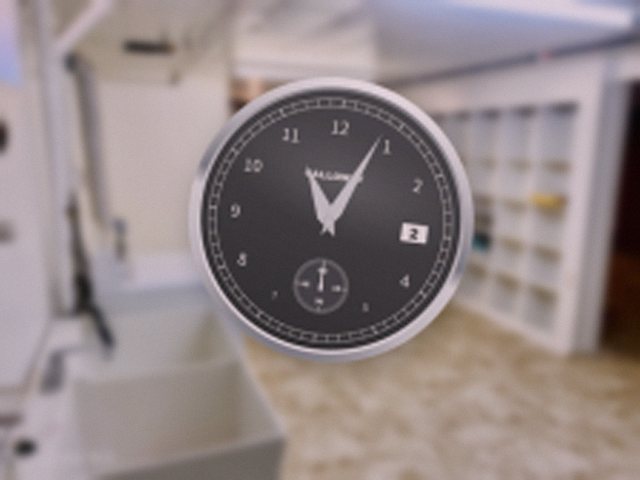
11:04
